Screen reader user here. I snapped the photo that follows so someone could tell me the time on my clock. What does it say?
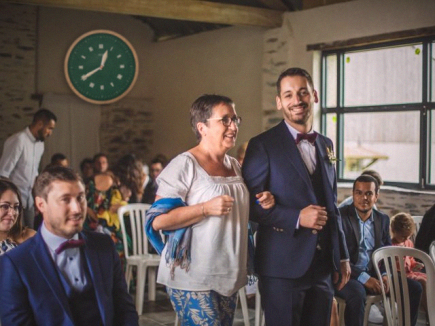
12:40
